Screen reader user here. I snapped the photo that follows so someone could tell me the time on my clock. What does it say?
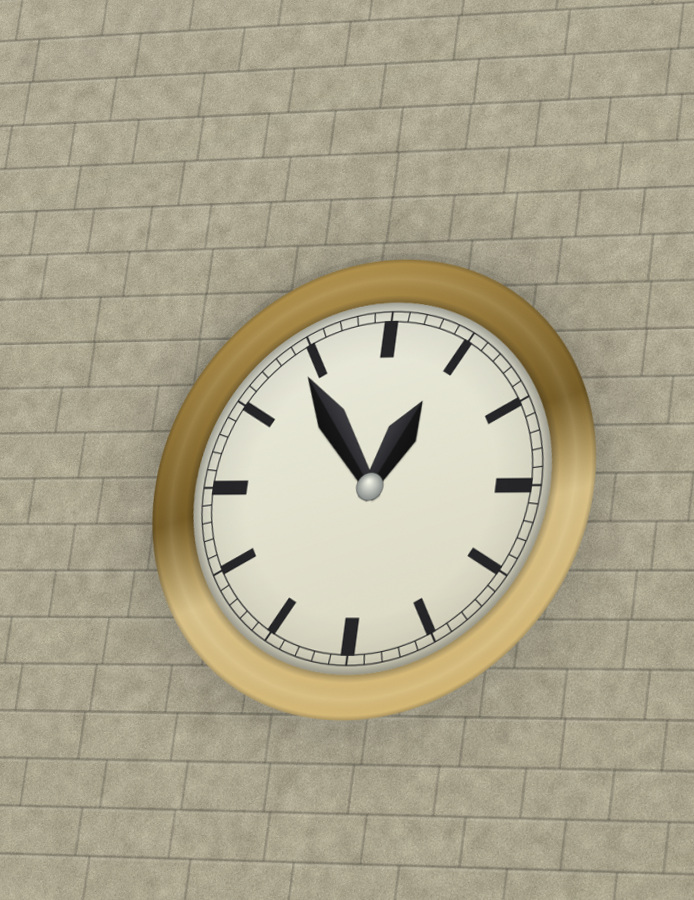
12:54
